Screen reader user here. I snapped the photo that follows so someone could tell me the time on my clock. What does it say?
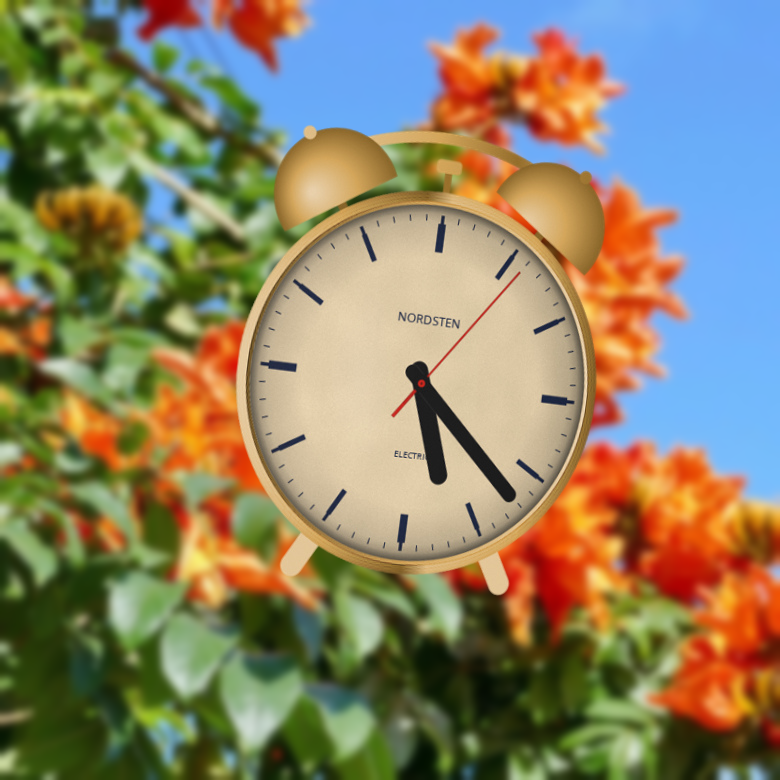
5:22:06
